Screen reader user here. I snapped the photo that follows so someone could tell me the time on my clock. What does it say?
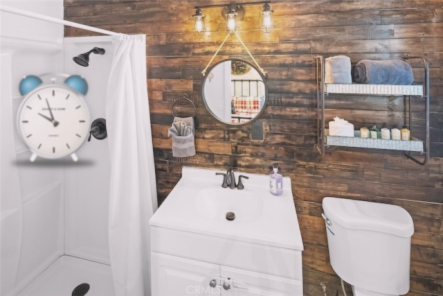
9:57
